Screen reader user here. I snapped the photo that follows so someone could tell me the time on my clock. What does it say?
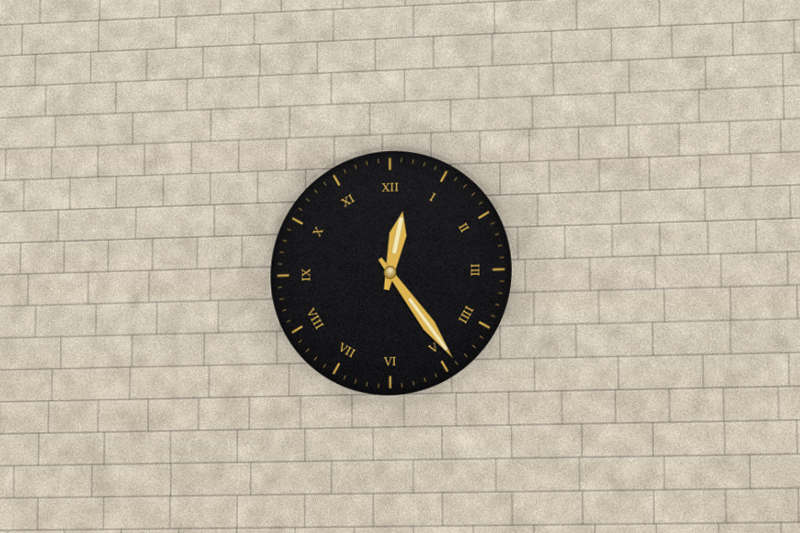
12:24
